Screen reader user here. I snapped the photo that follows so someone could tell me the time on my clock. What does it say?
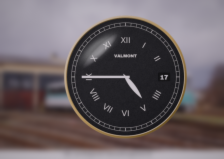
4:45
